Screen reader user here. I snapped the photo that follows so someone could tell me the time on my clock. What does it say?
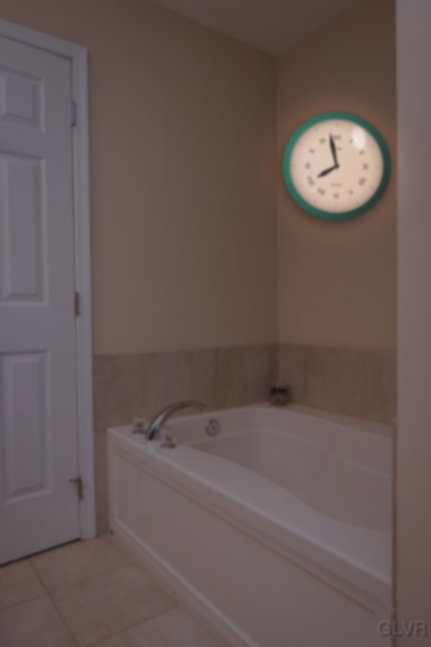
7:58
